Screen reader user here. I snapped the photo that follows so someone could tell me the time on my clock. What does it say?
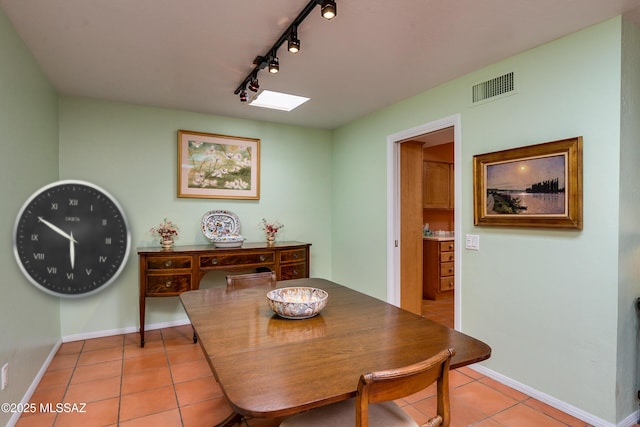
5:50
